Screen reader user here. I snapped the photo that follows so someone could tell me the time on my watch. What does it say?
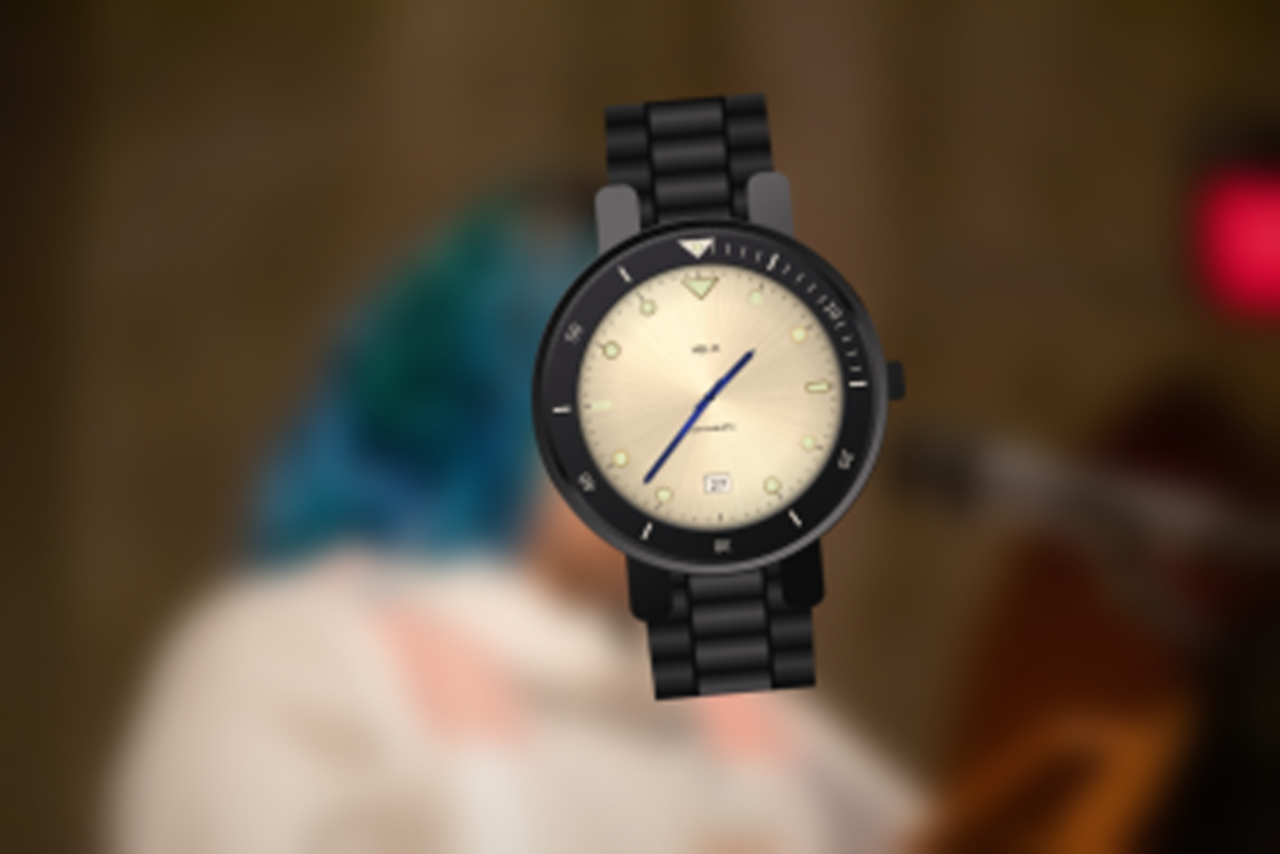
1:37
